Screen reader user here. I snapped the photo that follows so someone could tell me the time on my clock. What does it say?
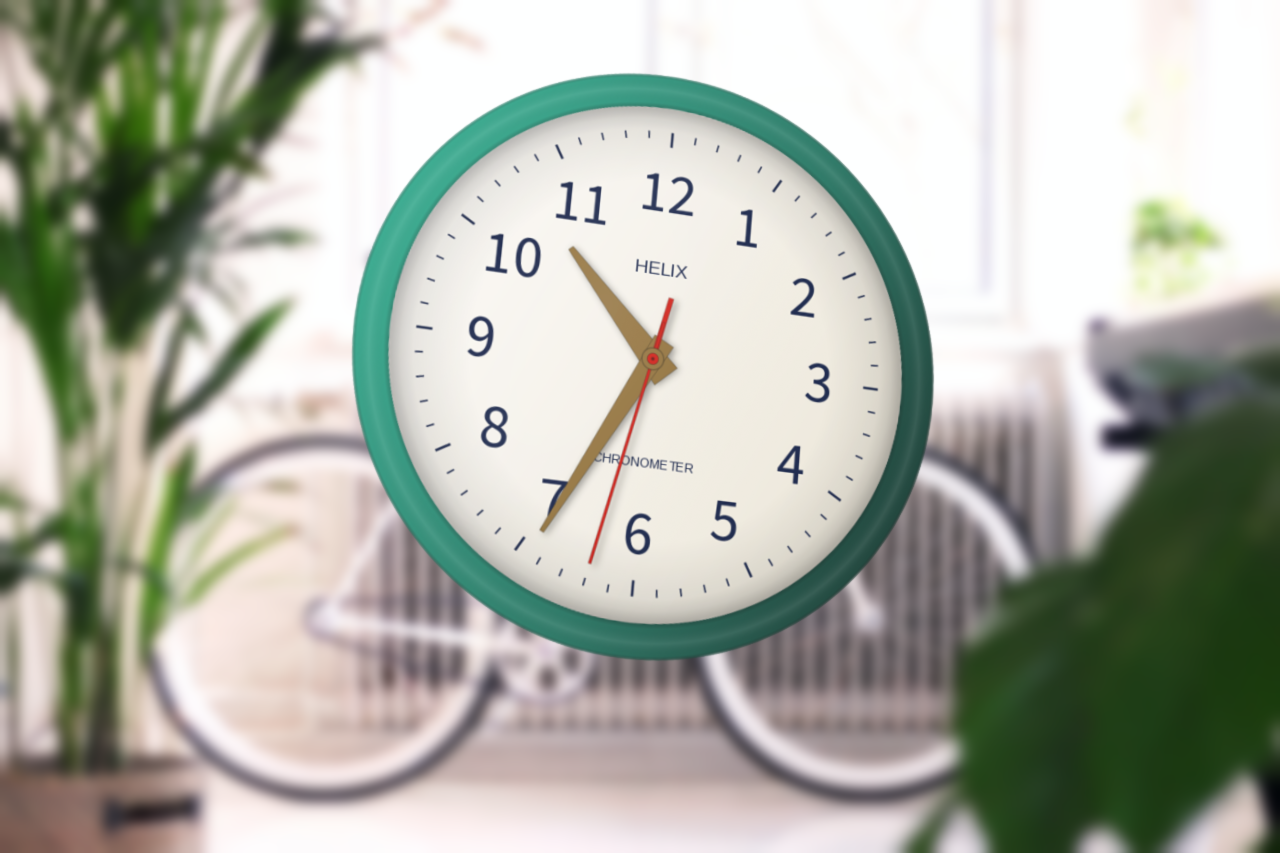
10:34:32
